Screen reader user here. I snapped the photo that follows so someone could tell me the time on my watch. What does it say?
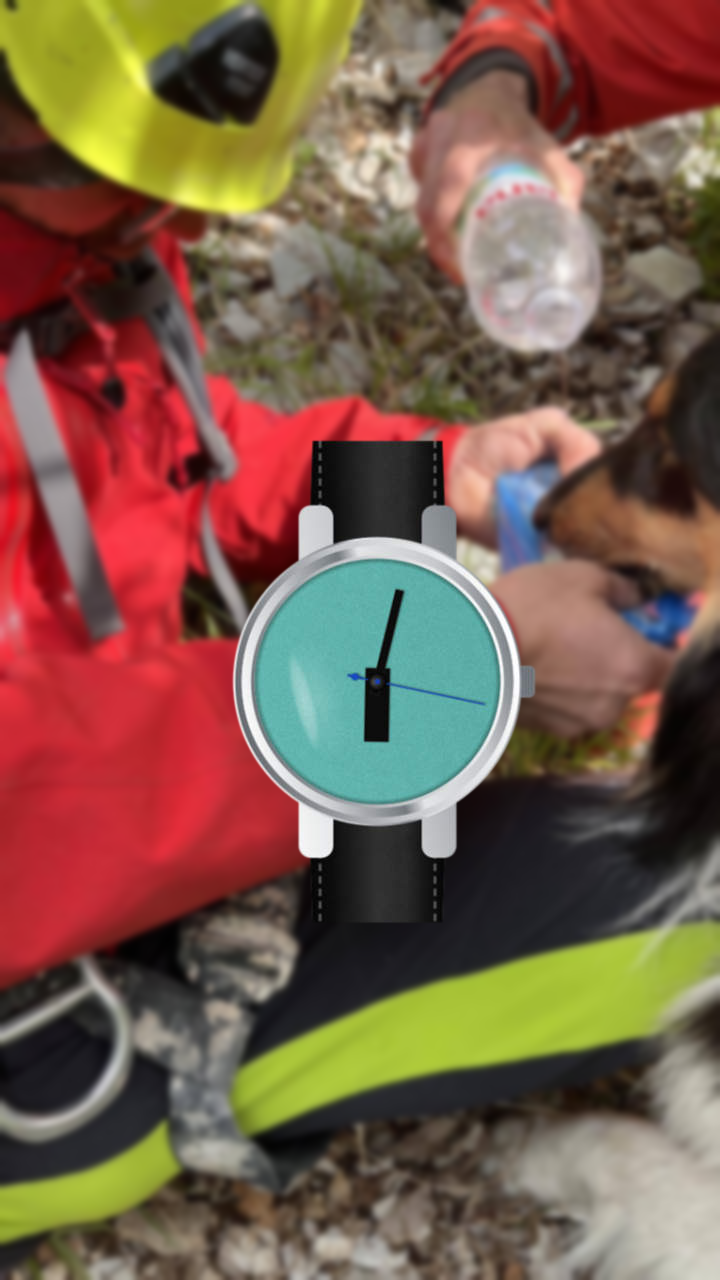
6:02:17
